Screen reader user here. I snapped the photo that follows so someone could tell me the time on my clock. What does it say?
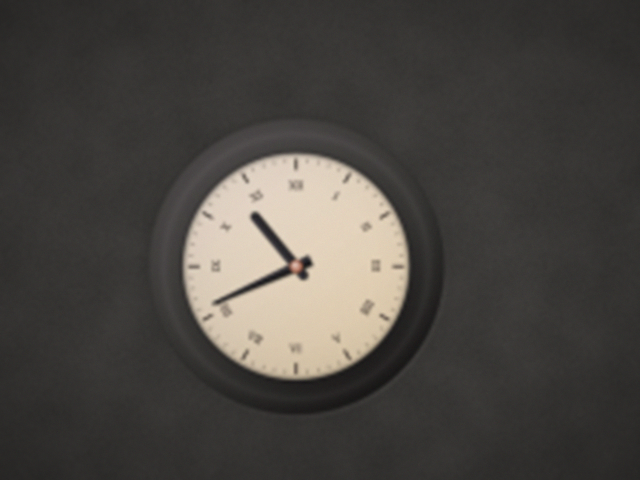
10:41
